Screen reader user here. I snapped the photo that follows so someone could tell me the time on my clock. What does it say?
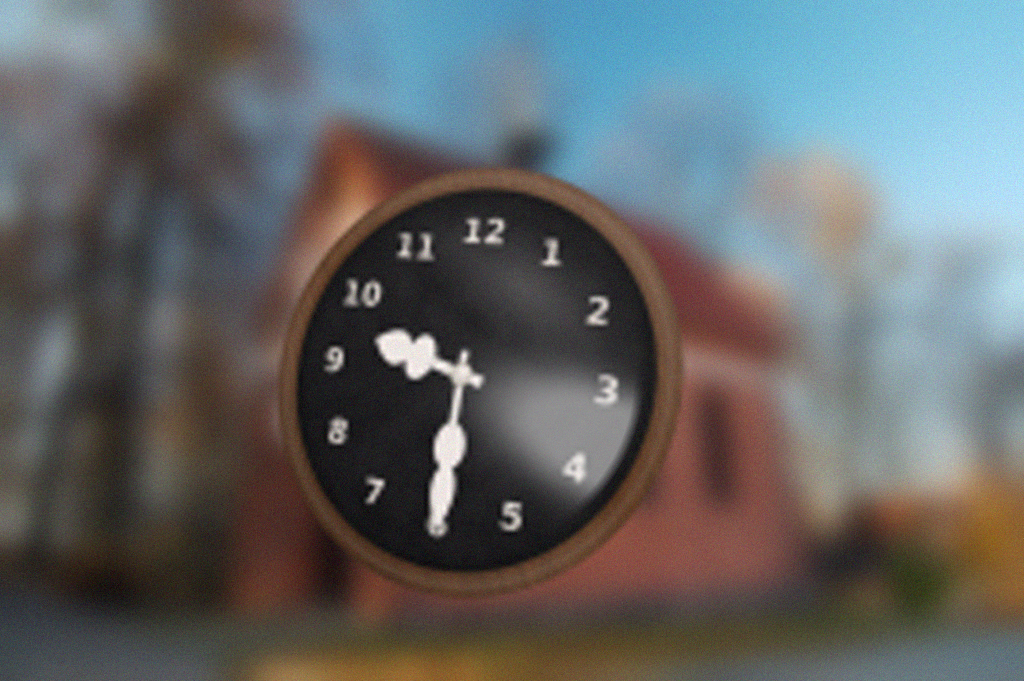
9:30
